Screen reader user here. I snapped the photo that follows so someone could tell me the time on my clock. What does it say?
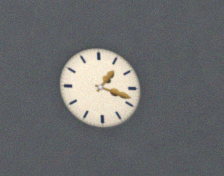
1:18
